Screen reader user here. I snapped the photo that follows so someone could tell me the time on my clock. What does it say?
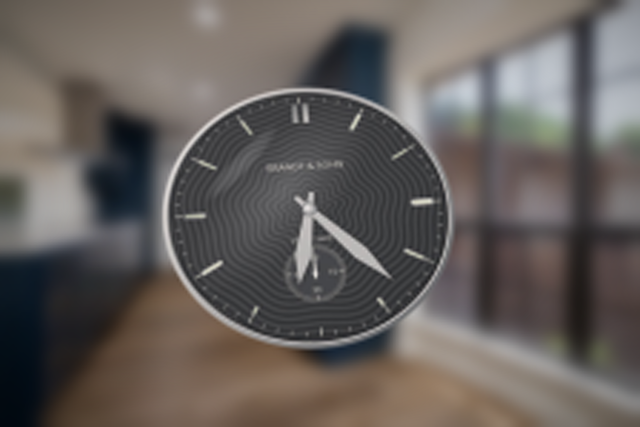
6:23
